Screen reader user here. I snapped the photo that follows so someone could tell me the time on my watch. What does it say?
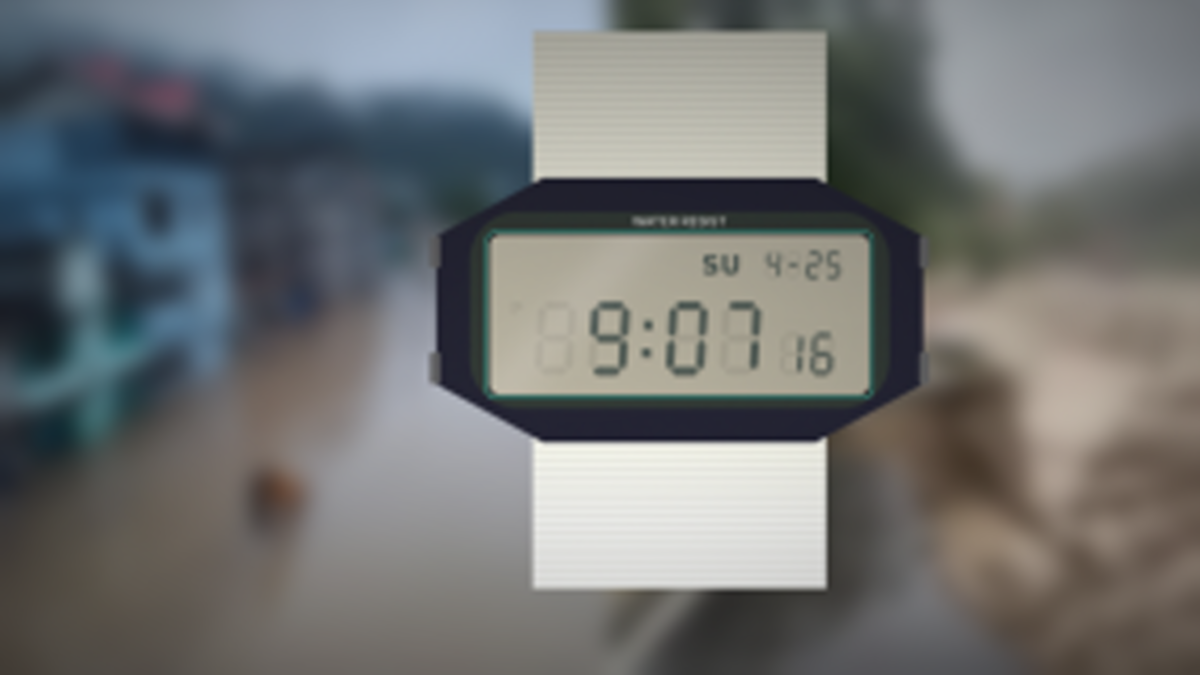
9:07:16
